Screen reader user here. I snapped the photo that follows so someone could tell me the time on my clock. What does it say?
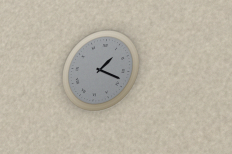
1:18
